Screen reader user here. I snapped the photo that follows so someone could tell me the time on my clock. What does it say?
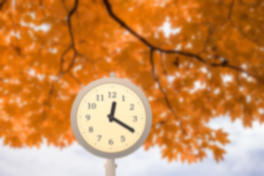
12:20
